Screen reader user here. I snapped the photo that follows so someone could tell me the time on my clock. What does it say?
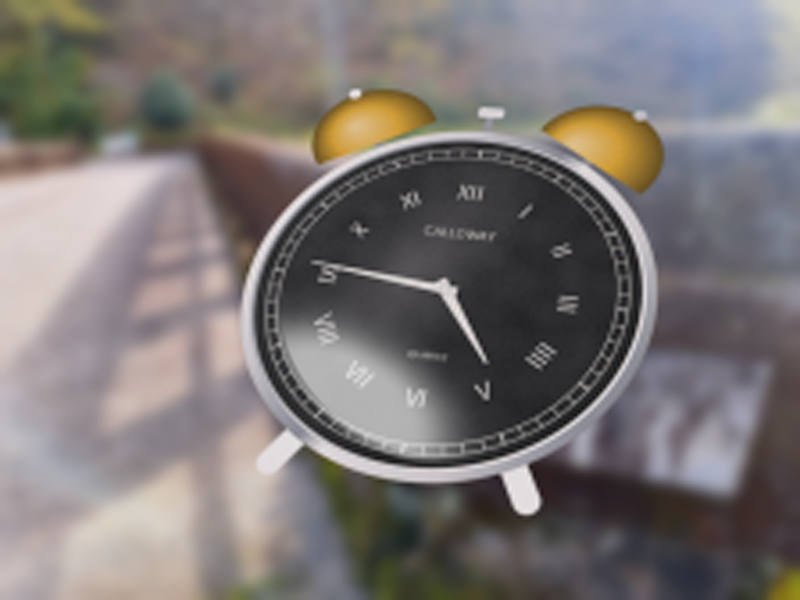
4:46
